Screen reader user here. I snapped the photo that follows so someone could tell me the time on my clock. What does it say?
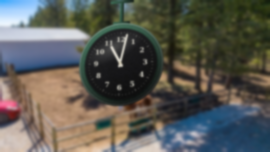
11:02
